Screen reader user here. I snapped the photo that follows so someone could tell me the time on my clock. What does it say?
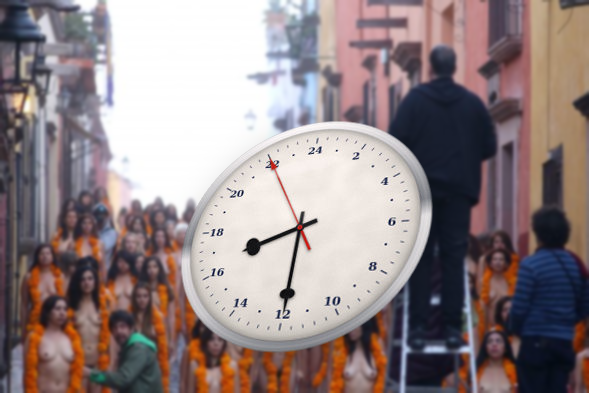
16:29:55
